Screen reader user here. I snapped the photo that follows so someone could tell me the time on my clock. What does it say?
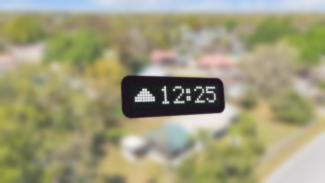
12:25
